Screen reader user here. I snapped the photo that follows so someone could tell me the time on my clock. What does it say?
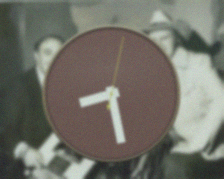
8:28:02
